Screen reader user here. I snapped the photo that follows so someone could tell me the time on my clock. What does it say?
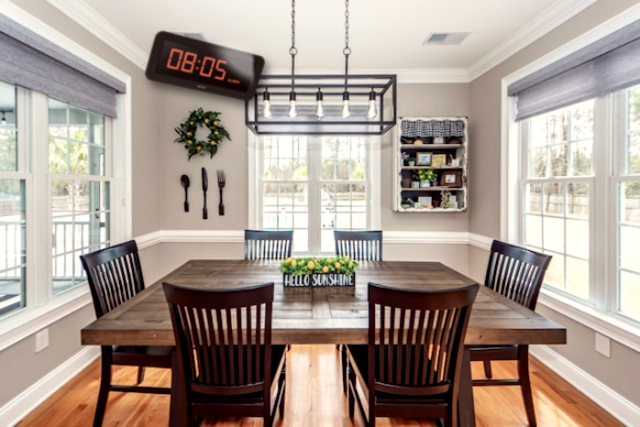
8:05
